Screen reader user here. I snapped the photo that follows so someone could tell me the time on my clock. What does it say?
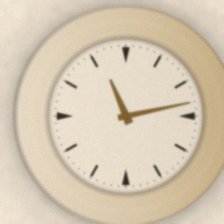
11:13
